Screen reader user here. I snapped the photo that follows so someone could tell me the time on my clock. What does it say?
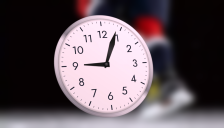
9:04
